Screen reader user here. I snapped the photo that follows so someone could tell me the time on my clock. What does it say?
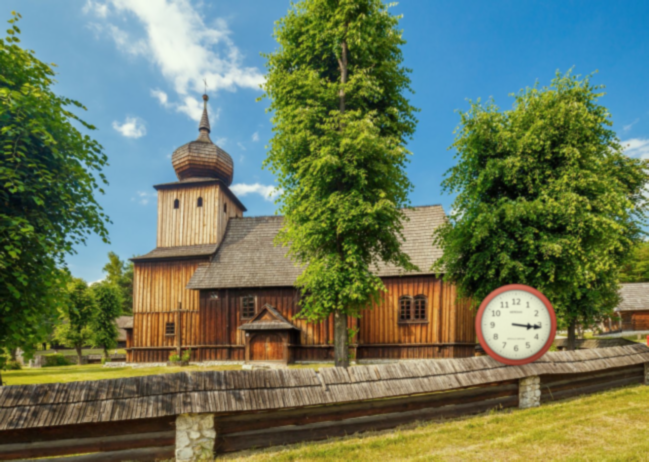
3:16
